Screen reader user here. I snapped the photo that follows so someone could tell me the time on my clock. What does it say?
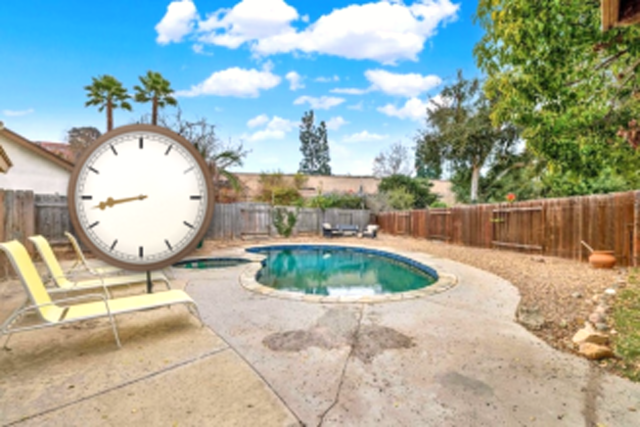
8:43
